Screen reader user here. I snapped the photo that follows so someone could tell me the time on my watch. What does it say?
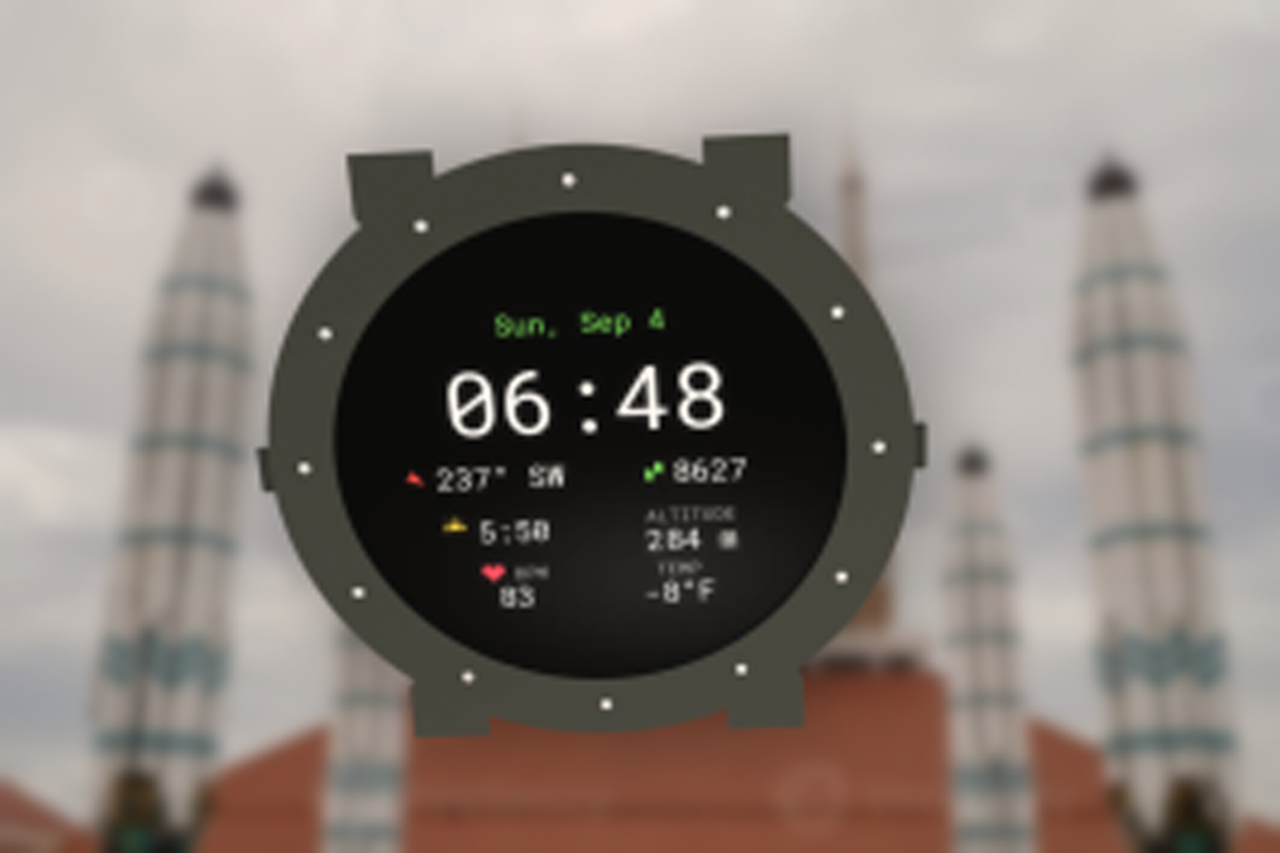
6:48
